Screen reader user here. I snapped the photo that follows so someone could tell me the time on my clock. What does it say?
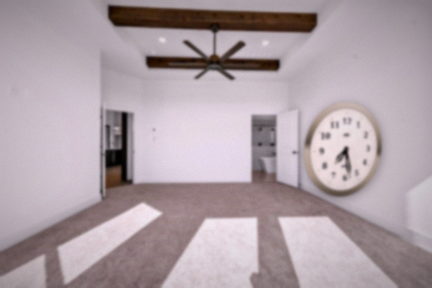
7:28
